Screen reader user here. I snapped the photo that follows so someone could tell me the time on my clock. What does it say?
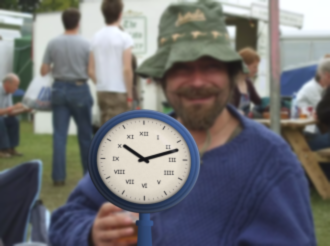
10:12
